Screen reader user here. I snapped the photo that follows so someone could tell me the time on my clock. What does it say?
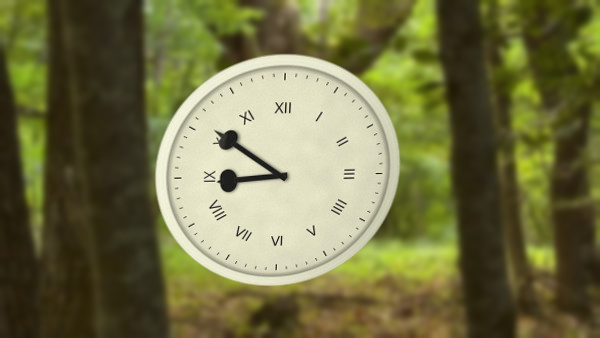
8:51
